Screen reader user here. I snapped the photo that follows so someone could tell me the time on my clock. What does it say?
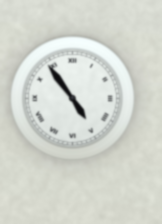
4:54
